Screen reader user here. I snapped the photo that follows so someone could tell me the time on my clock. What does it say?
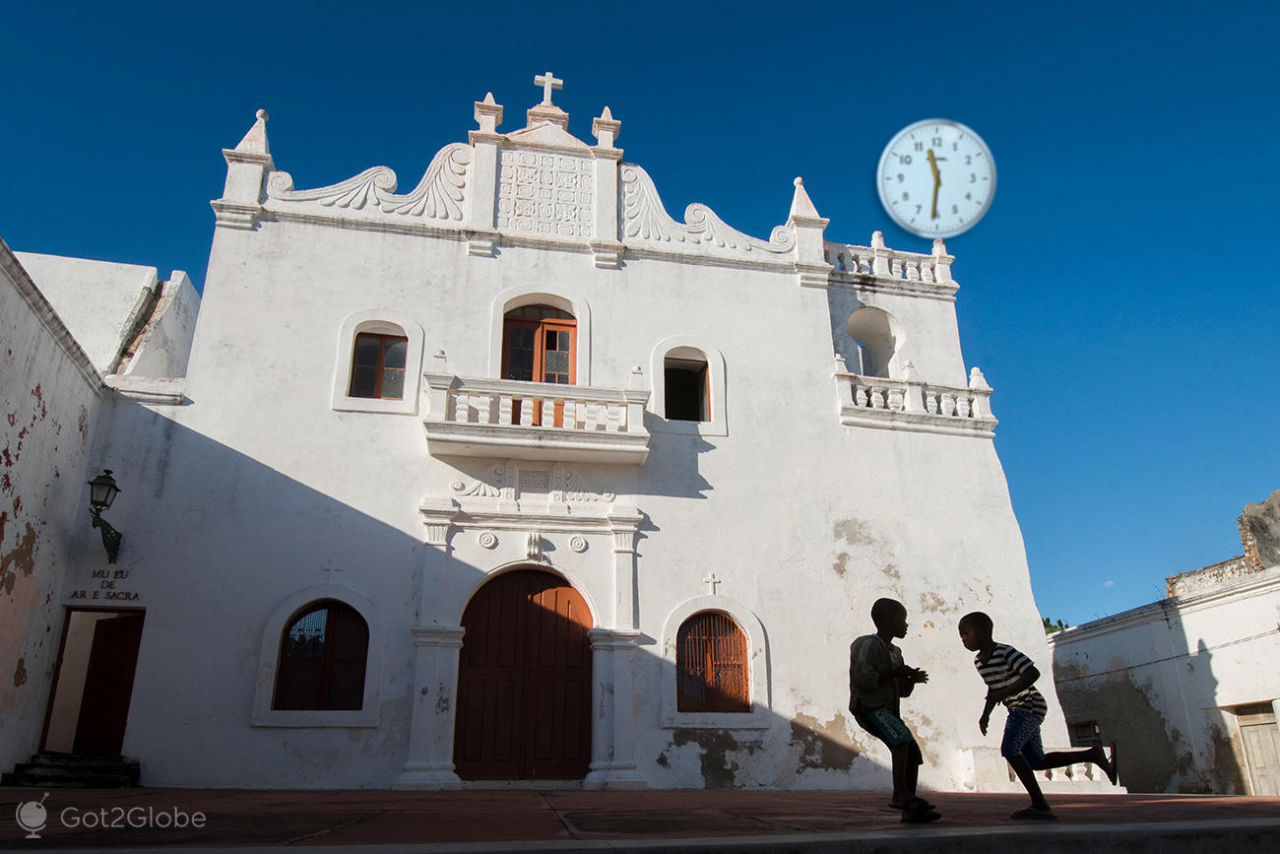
11:31
